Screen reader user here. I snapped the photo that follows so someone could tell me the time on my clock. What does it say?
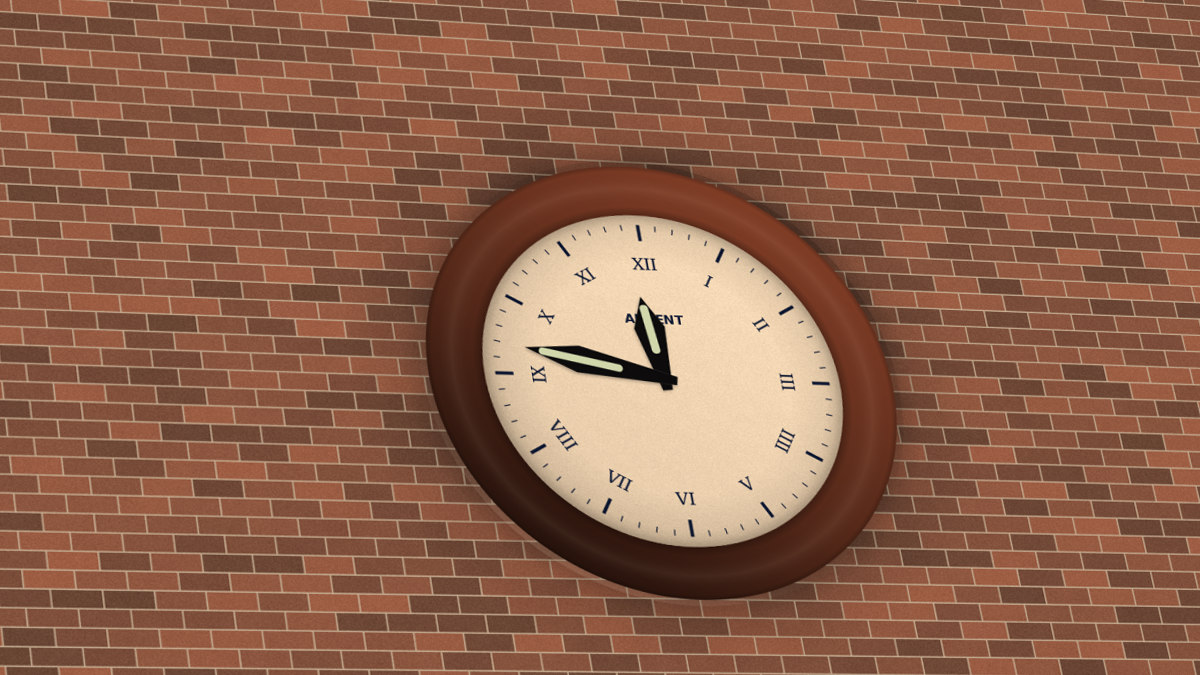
11:47
